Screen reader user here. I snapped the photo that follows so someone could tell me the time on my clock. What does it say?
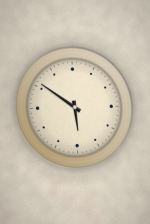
5:51
